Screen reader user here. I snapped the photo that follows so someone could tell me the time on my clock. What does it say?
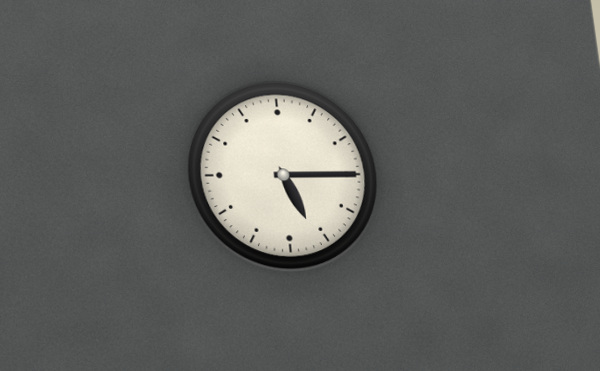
5:15
